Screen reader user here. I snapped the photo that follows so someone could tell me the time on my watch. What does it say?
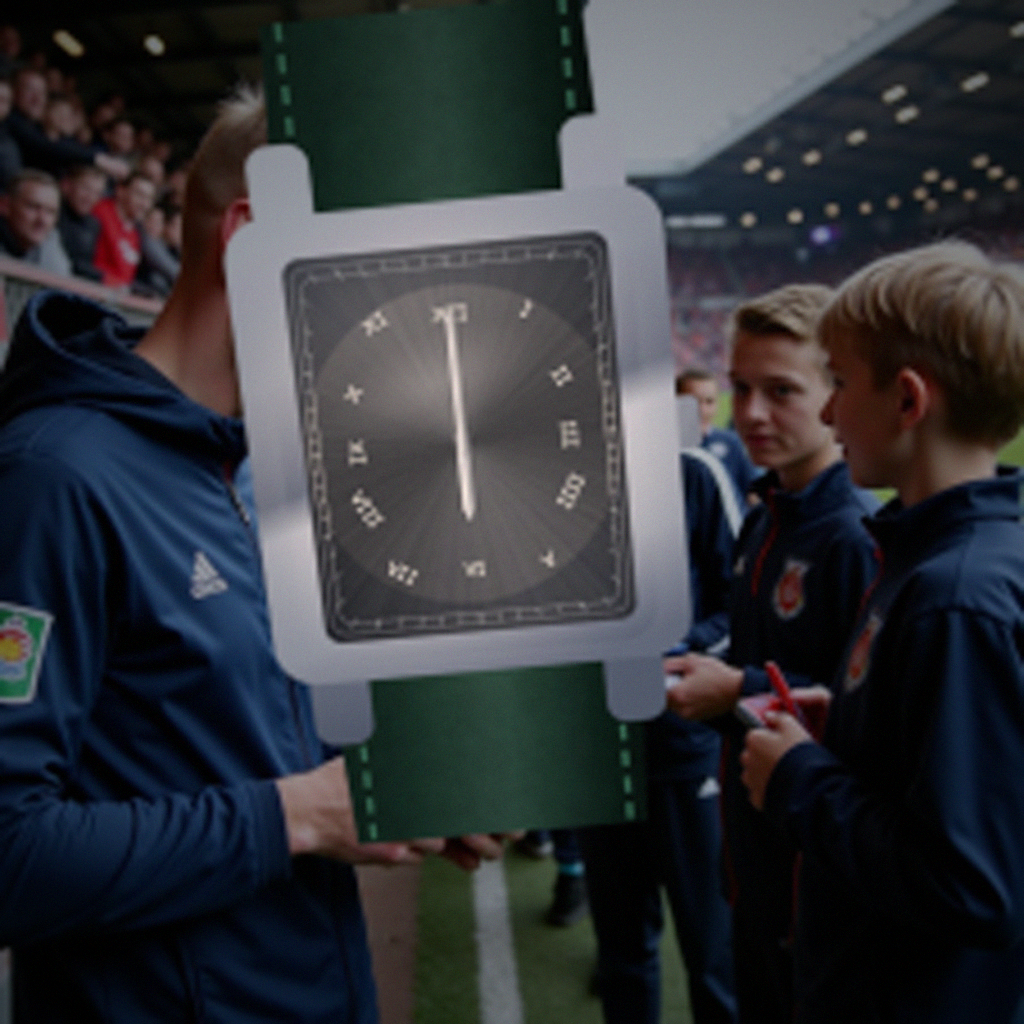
6:00
